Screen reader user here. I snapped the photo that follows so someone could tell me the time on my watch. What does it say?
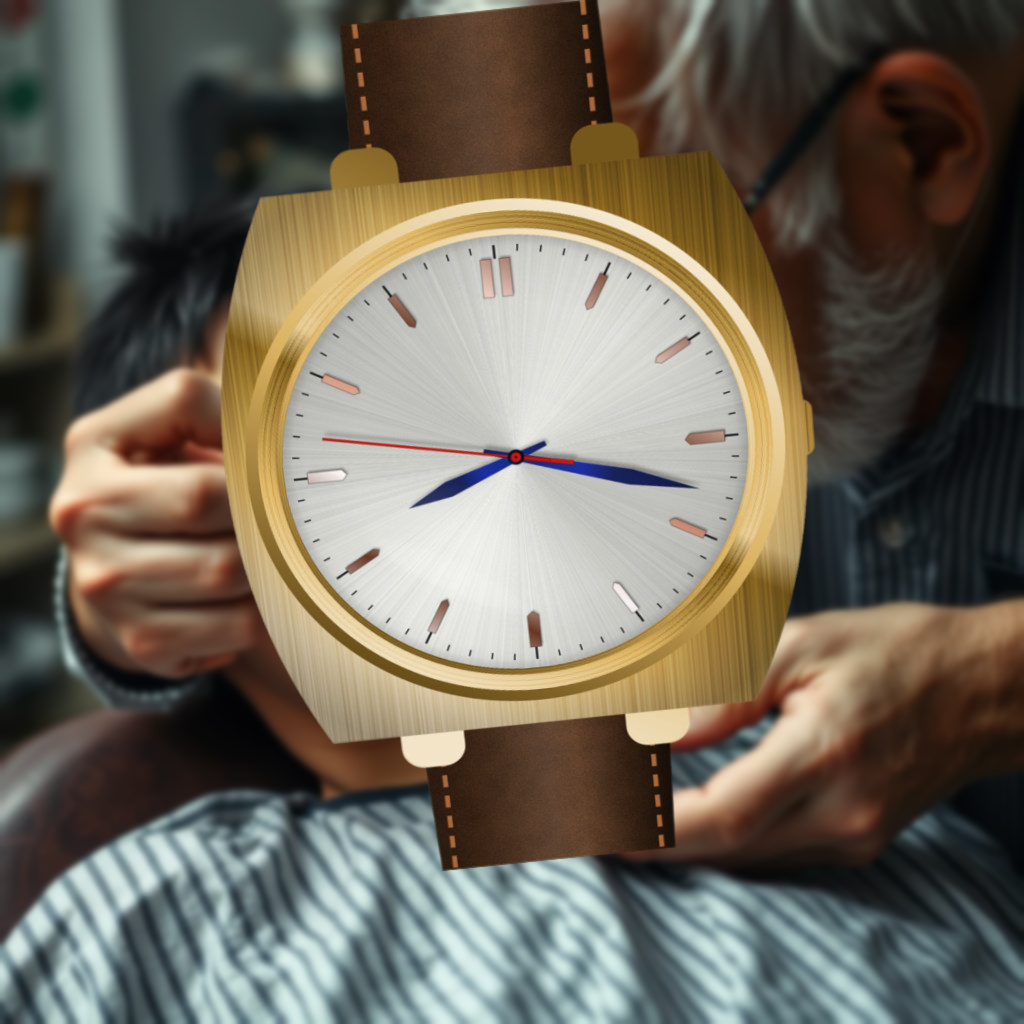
8:17:47
